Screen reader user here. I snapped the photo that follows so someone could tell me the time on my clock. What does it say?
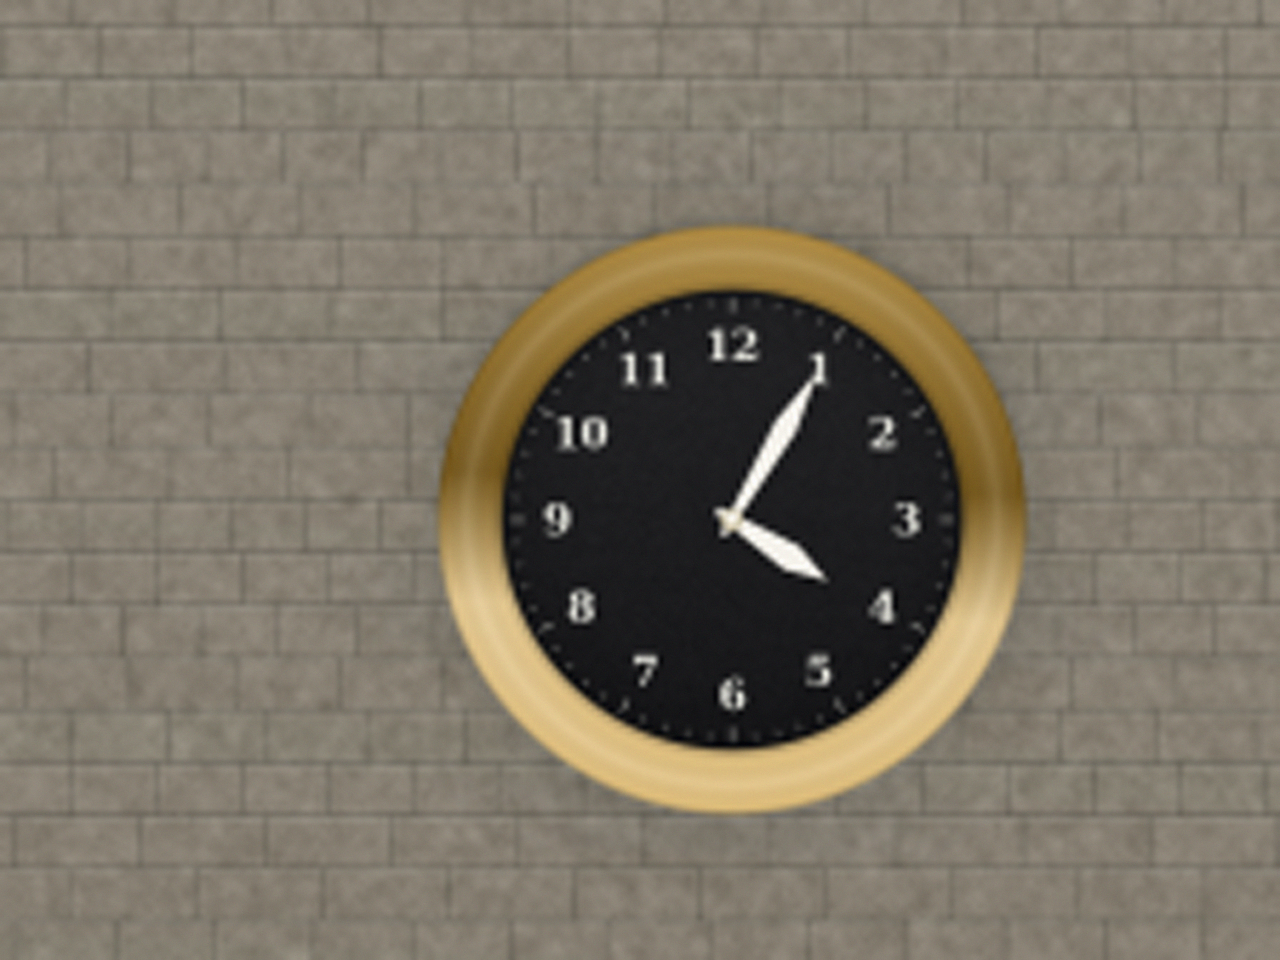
4:05
